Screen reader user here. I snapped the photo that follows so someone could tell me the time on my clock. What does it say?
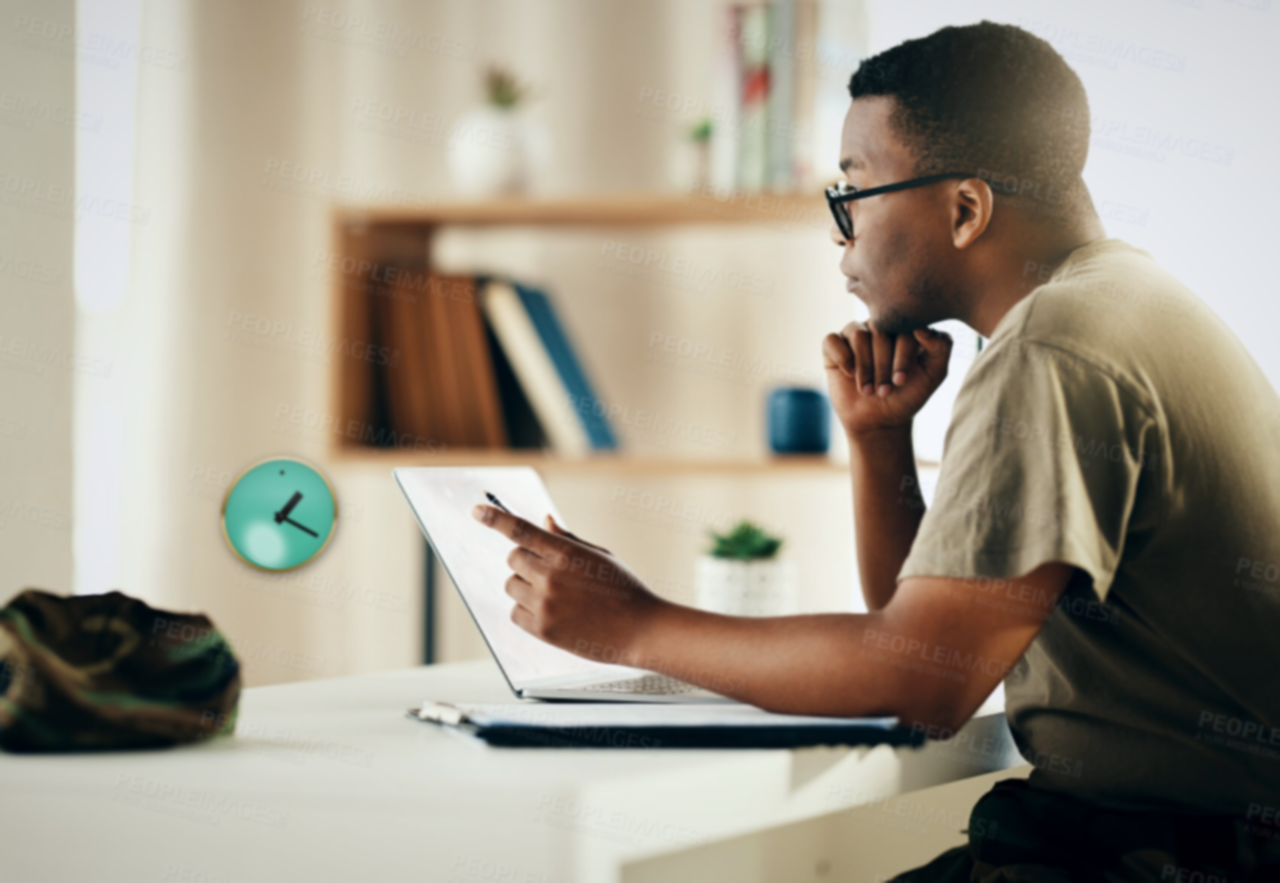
1:20
